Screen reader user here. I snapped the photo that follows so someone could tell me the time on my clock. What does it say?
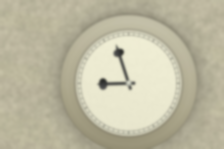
8:57
